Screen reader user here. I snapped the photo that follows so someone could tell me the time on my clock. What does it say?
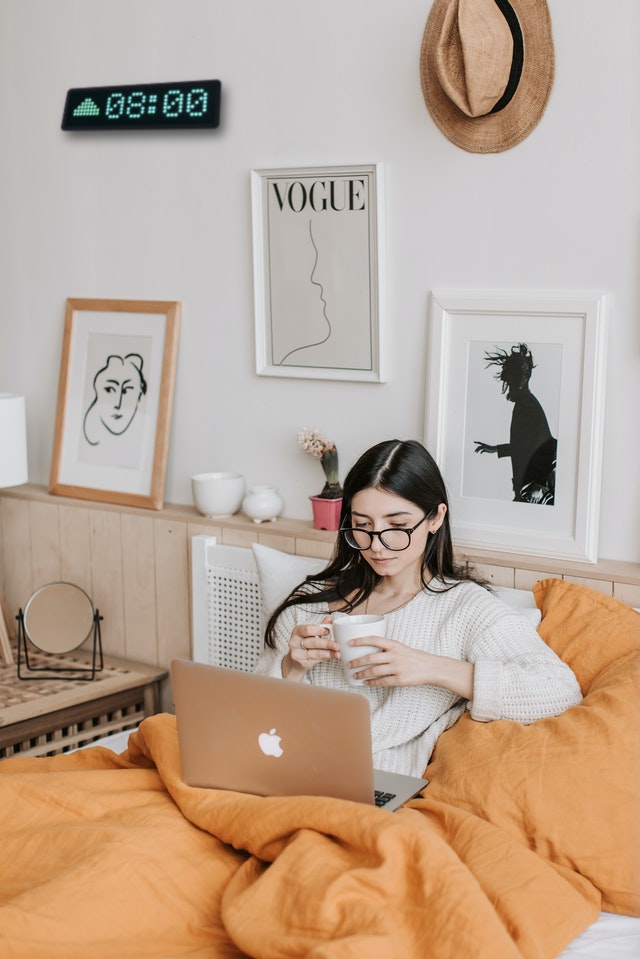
8:00
